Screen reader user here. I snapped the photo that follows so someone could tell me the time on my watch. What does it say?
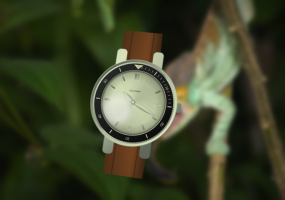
10:19
